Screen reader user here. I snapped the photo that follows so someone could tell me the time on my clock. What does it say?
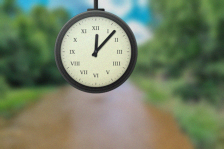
12:07
